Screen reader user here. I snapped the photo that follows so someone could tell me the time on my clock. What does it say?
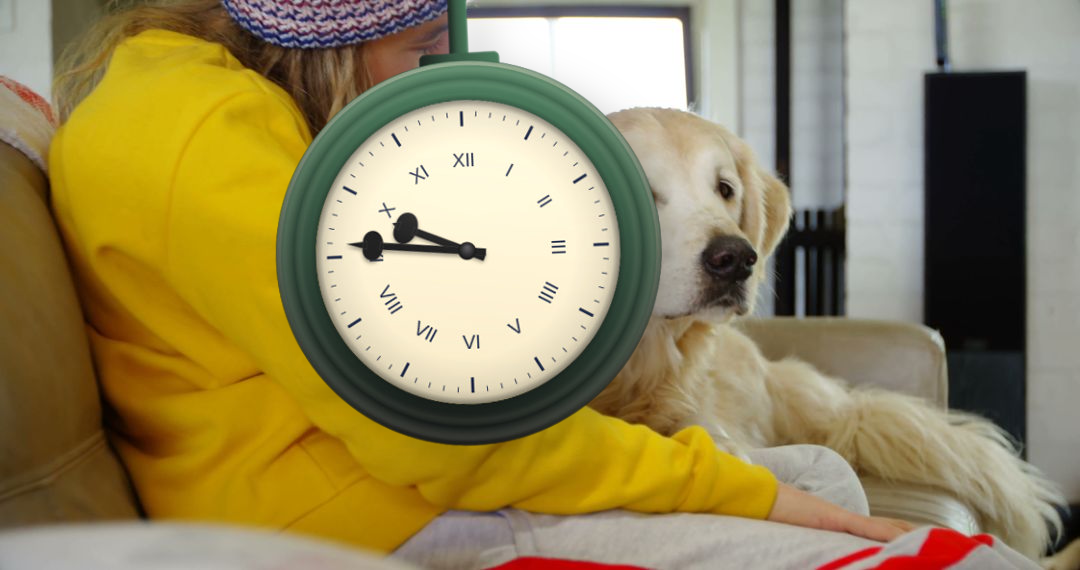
9:46
